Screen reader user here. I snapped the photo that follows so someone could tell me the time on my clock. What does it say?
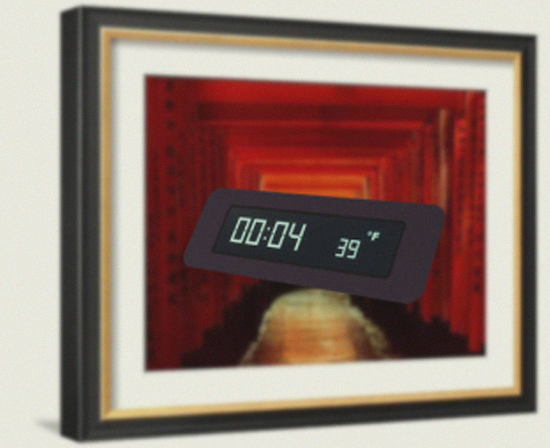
0:04
